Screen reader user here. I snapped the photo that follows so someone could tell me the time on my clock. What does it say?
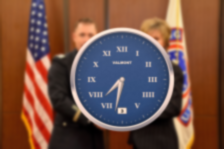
7:32
